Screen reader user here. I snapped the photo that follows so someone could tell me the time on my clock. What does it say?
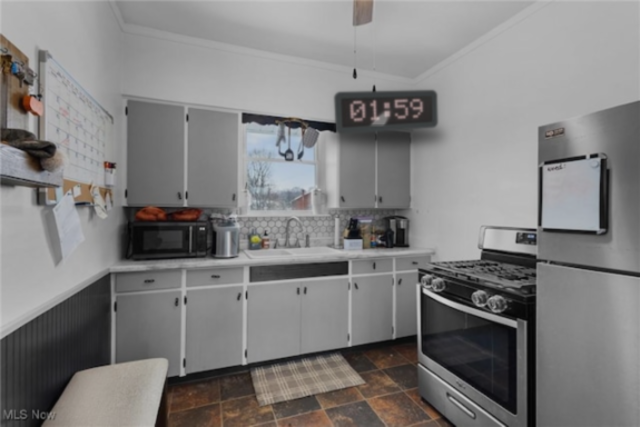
1:59
